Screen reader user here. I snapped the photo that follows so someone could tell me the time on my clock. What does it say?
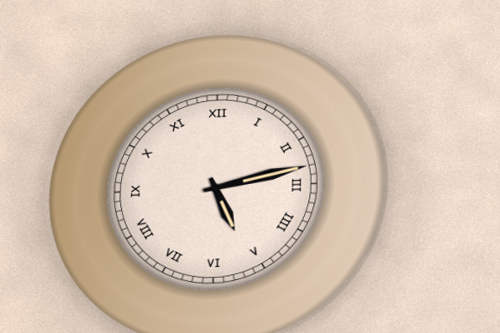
5:13
